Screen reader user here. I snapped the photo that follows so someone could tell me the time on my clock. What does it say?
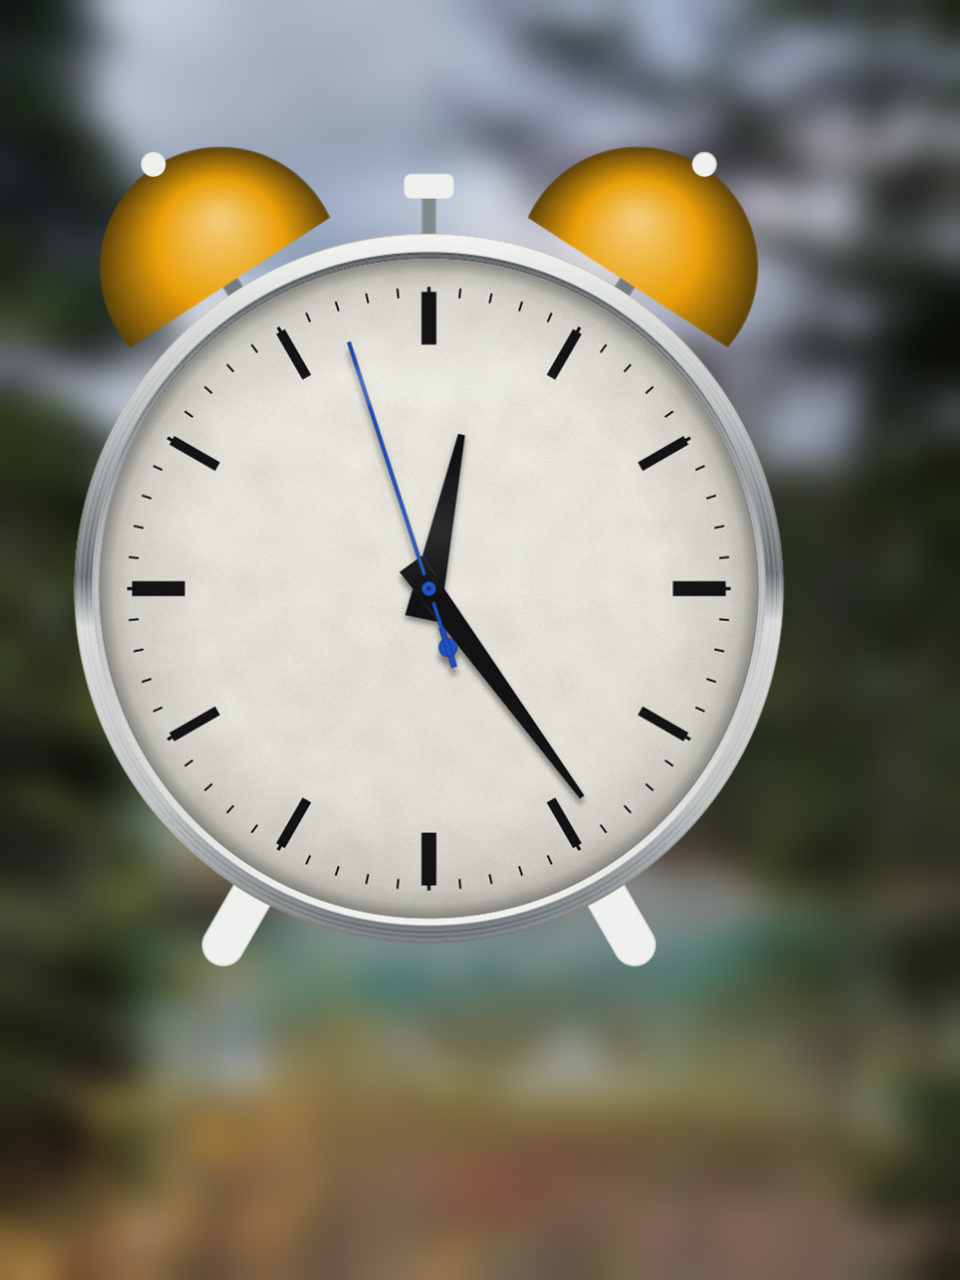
12:23:57
